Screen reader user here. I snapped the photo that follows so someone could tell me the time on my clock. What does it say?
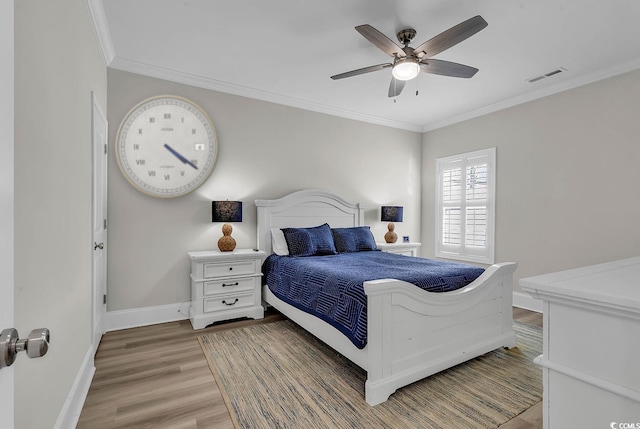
4:21
